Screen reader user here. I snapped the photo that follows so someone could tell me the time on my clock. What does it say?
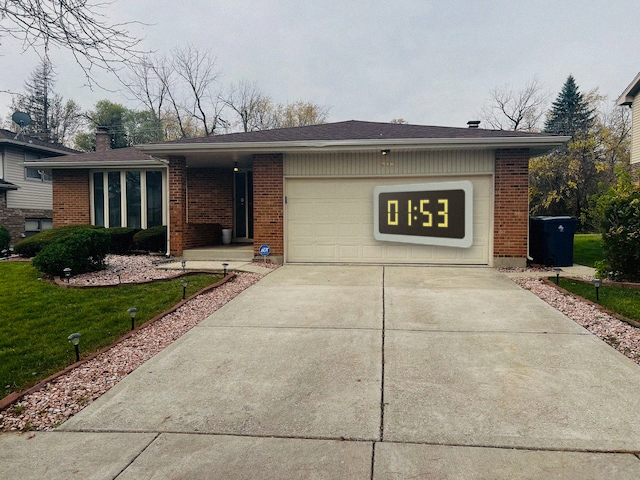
1:53
